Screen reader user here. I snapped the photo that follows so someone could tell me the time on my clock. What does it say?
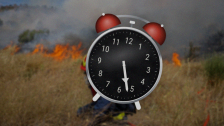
5:27
